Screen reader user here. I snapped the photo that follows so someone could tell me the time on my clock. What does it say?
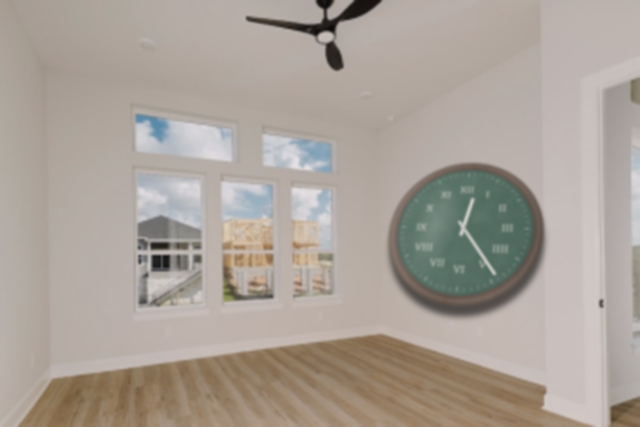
12:24
